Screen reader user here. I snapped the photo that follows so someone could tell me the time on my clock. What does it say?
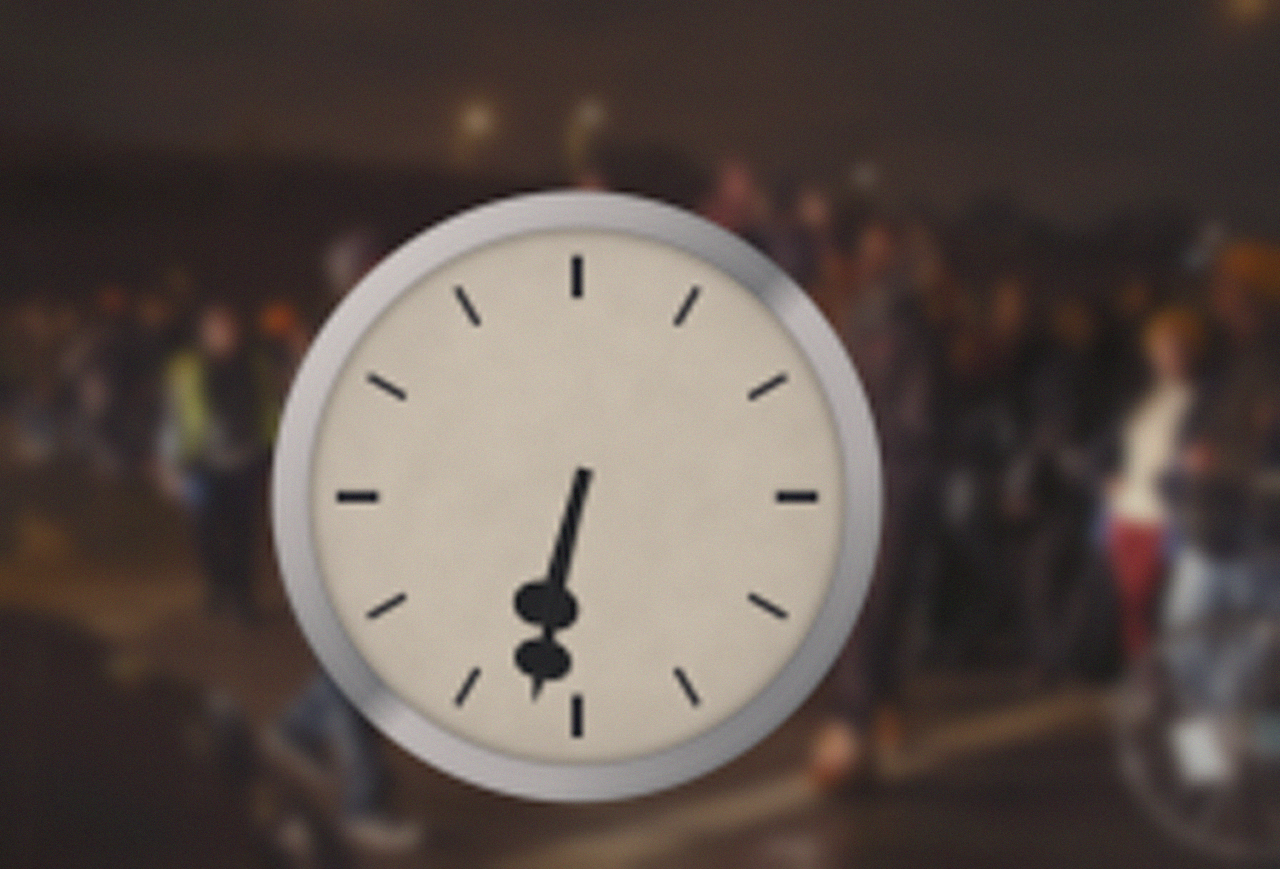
6:32
